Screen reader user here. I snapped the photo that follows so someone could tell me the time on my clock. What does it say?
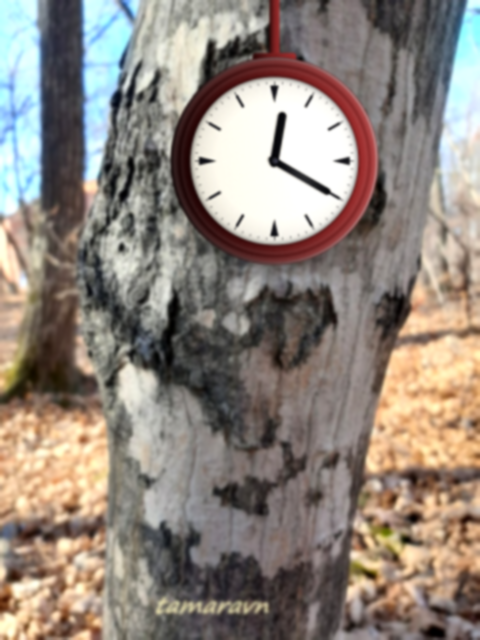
12:20
